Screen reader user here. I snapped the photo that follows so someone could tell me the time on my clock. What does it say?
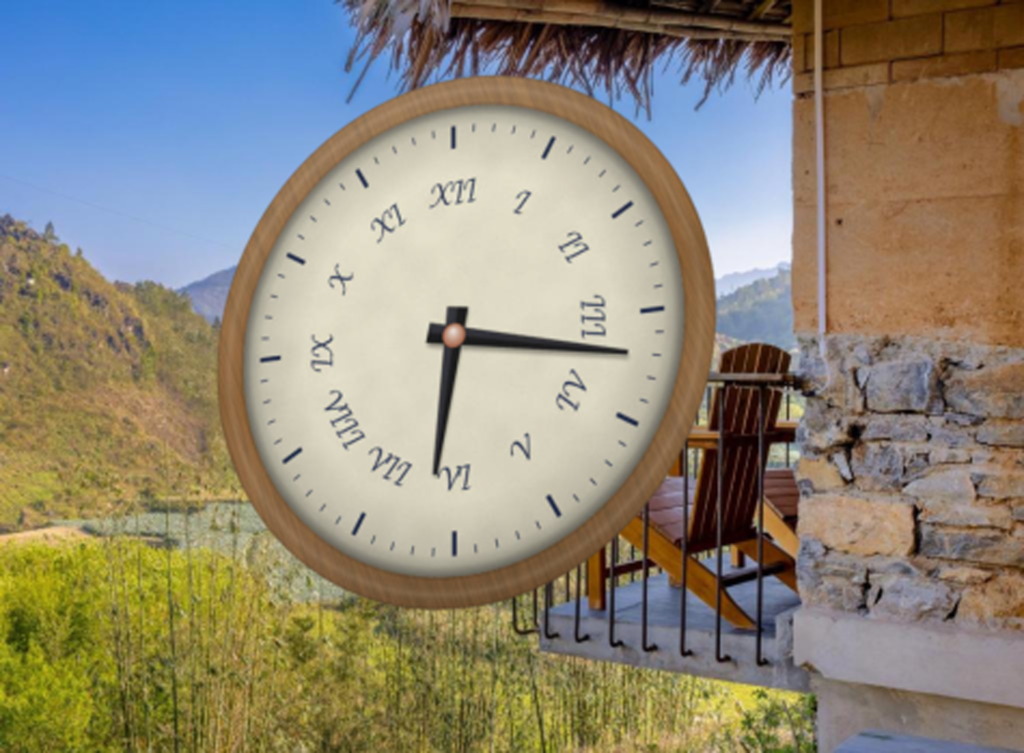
6:17
